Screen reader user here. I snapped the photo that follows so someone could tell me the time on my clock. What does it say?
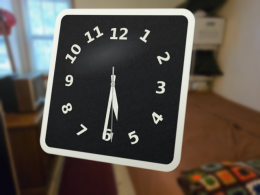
5:30:29
